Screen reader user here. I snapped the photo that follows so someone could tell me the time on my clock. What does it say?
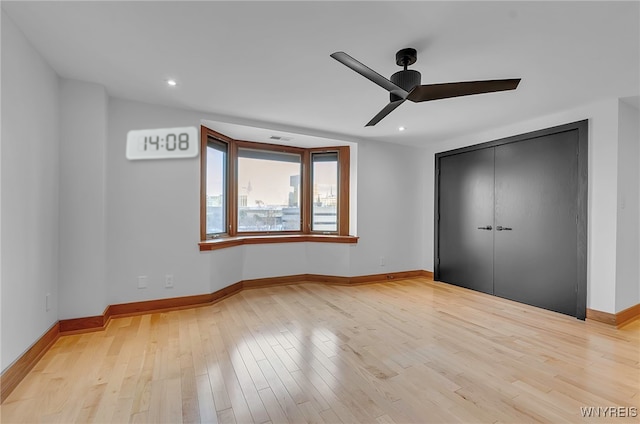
14:08
